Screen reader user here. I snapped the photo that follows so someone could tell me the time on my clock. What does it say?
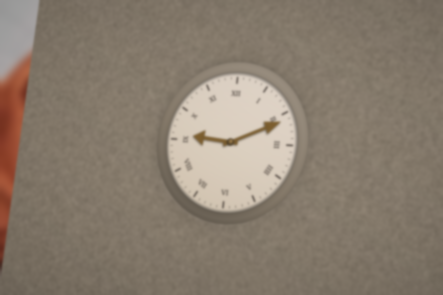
9:11
